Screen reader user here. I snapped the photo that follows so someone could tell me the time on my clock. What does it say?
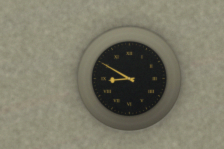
8:50
